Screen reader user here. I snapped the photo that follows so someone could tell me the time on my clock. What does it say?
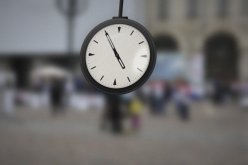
4:55
